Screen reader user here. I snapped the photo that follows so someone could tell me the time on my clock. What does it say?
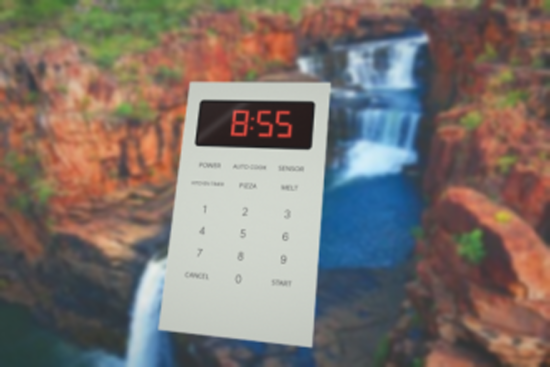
8:55
